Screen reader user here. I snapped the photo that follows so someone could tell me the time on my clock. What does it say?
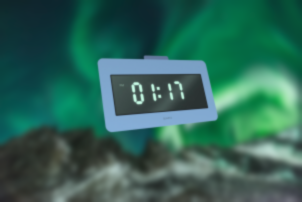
1:17
